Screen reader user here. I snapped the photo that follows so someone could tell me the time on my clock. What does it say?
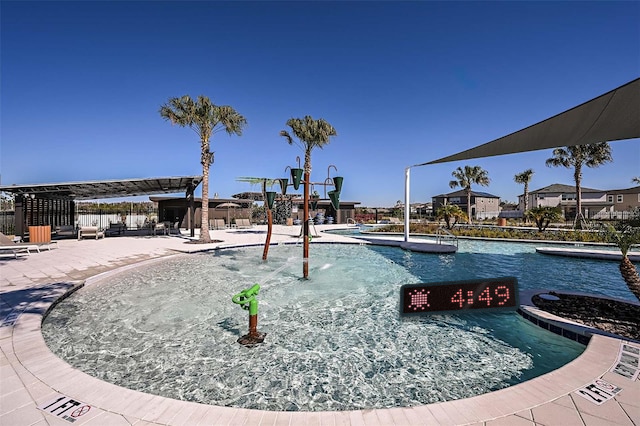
4:49
